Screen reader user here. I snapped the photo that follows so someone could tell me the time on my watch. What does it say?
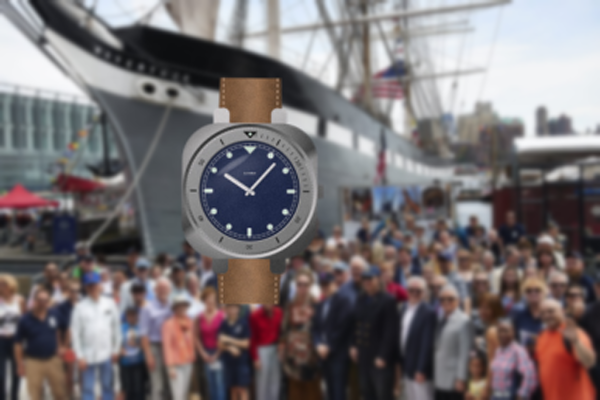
10:07
